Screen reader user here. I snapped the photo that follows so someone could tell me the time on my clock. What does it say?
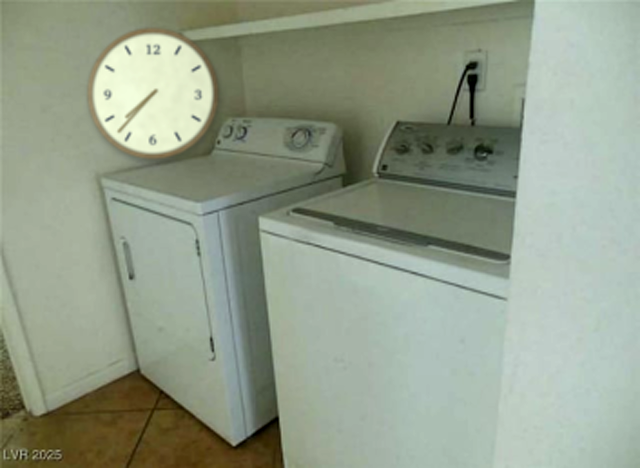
7:37
